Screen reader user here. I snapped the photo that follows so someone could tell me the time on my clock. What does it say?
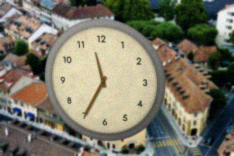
11:35
